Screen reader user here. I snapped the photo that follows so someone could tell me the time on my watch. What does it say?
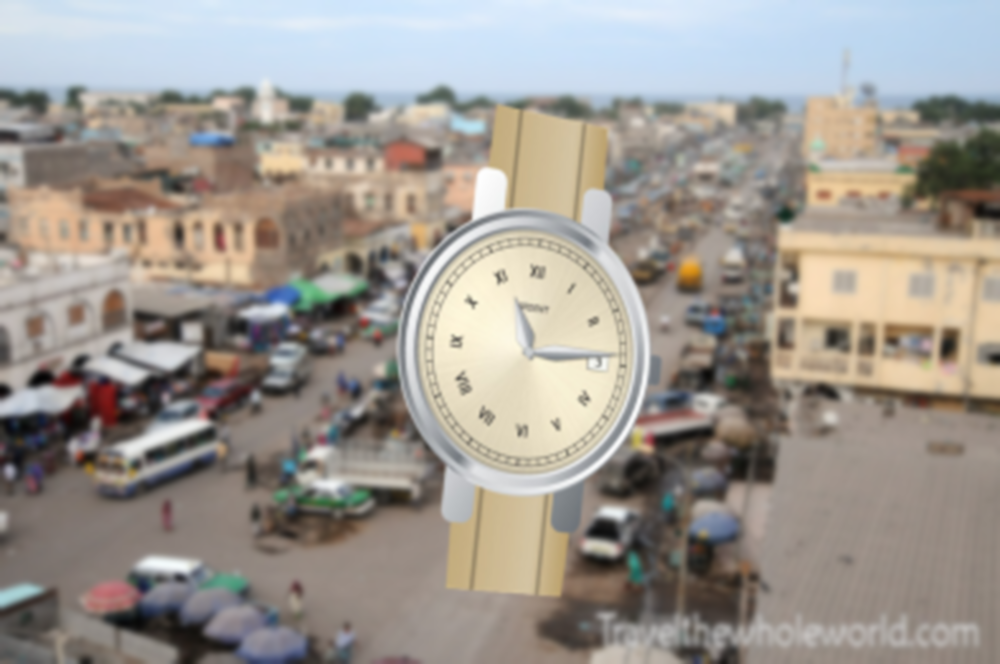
11:14
